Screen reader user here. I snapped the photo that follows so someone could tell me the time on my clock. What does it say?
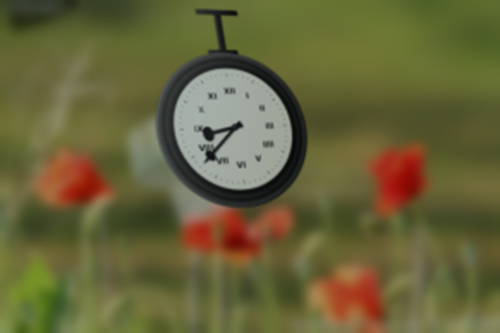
8:38
